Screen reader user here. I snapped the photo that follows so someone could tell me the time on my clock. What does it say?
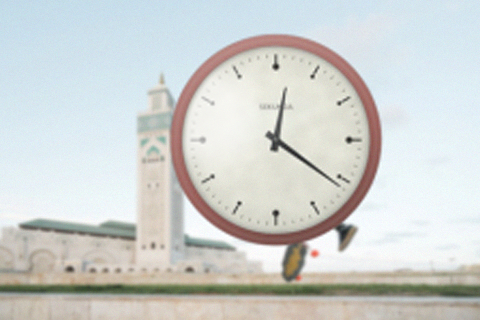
12:21
